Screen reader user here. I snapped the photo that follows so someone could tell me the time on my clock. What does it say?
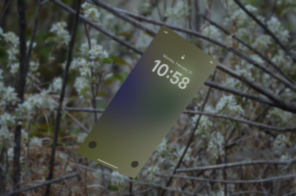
10:58
